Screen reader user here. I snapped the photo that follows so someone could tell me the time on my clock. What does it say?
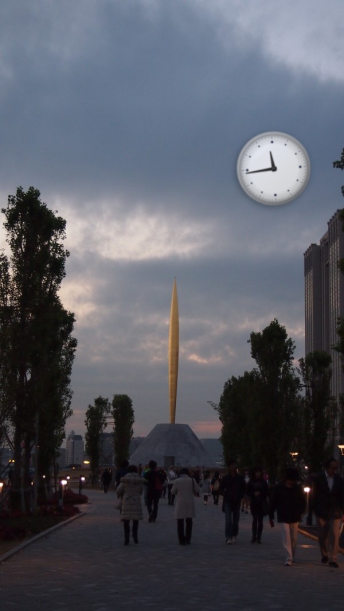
11:44
